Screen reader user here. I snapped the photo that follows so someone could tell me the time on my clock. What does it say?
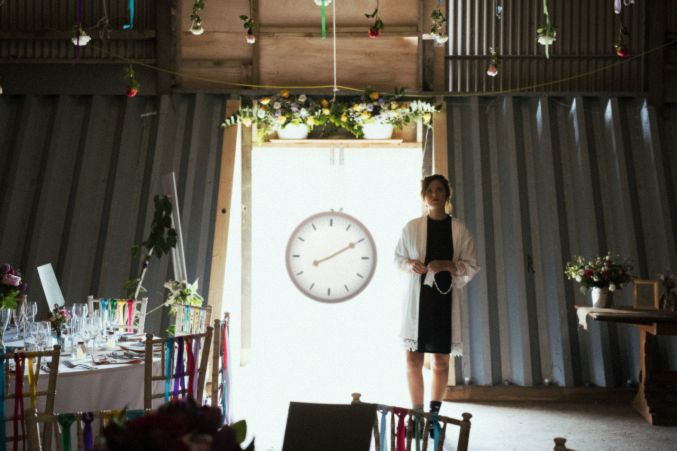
8:10
